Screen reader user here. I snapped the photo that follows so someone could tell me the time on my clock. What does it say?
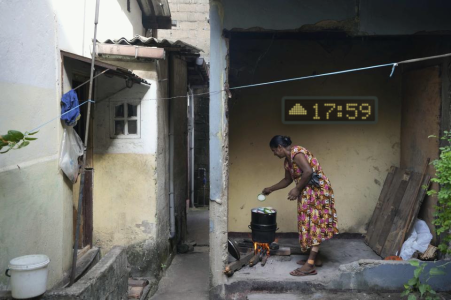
17:59
